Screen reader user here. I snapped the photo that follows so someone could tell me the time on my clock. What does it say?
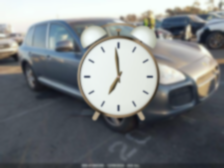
6:59
